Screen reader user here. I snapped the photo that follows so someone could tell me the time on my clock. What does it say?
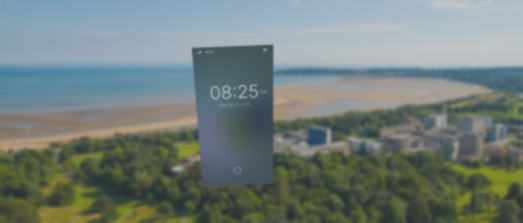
8:25
